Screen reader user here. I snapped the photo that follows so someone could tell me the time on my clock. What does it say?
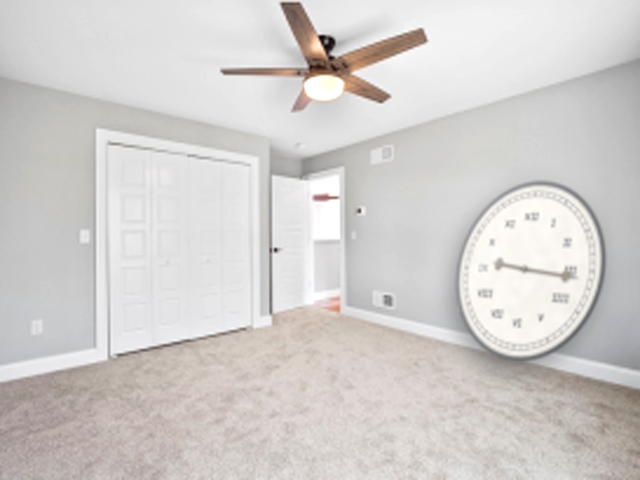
9:16
